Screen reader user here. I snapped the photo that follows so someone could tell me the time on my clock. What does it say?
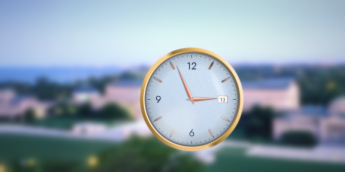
2:56
